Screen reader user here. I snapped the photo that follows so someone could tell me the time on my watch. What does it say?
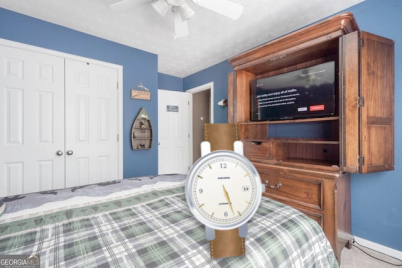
5:27
